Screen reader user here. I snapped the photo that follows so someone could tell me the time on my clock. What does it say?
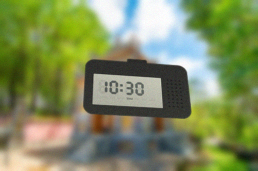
10:30
